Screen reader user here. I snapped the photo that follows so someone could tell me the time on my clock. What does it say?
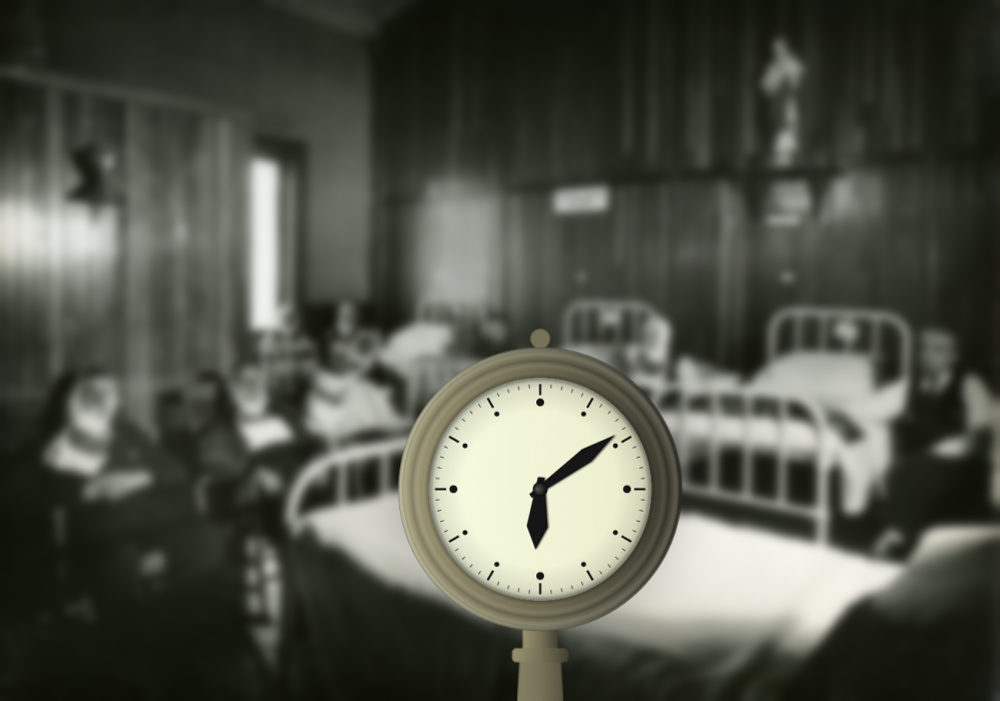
6:09
